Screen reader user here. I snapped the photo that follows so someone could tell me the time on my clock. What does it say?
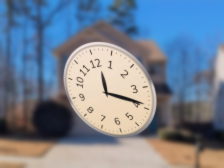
12:19
